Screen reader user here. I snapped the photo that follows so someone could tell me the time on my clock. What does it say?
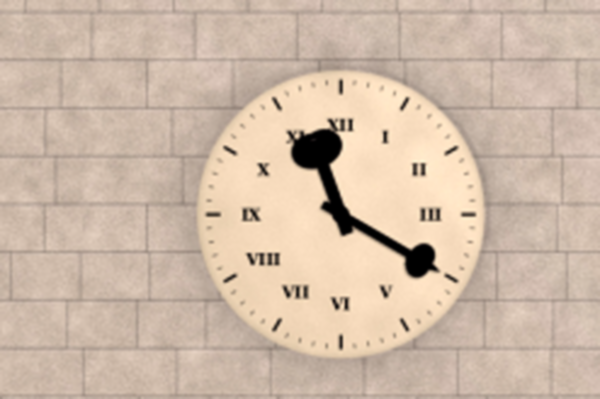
11:20
